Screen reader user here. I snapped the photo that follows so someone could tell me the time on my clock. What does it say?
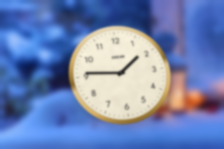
1:46
